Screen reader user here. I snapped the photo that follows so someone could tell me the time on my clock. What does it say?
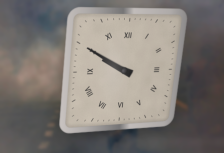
9:50
